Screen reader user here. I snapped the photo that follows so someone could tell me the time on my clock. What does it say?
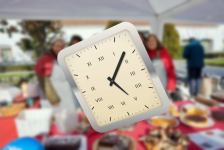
5:08
